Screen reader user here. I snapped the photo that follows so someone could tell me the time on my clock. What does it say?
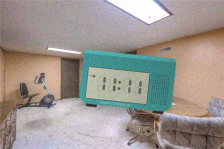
11:11
